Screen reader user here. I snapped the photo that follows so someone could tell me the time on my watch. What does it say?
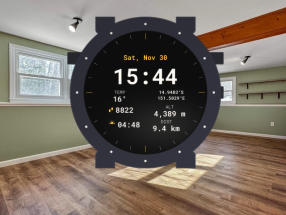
15:44
